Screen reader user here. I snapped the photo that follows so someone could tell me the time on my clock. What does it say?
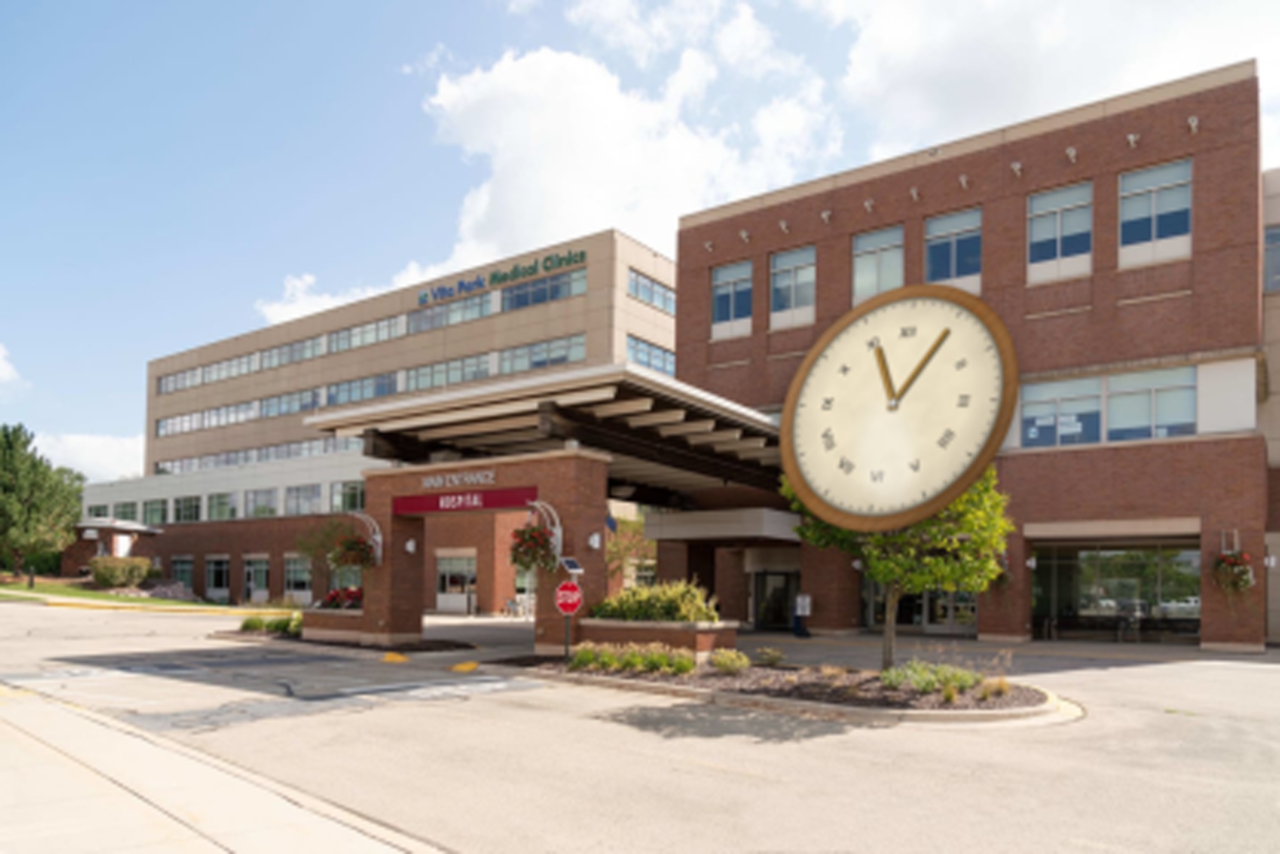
11:05
